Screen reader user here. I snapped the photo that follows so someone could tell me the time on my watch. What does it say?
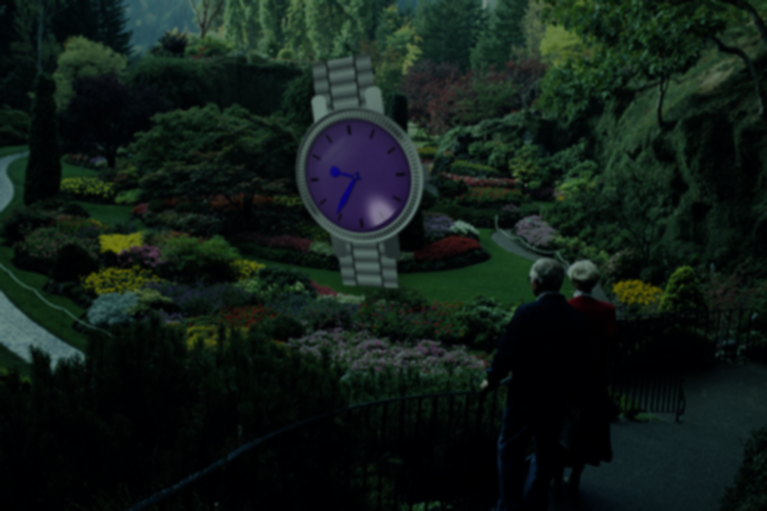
9:36
